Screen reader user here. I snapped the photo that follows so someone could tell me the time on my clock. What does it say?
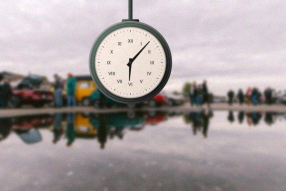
6:07
